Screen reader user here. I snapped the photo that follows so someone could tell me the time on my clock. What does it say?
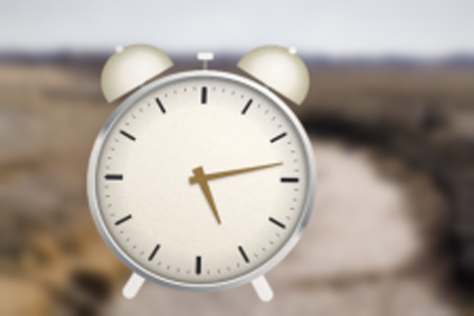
5:13
